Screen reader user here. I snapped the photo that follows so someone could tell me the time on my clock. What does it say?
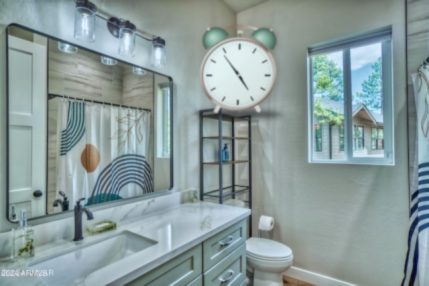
4:54
